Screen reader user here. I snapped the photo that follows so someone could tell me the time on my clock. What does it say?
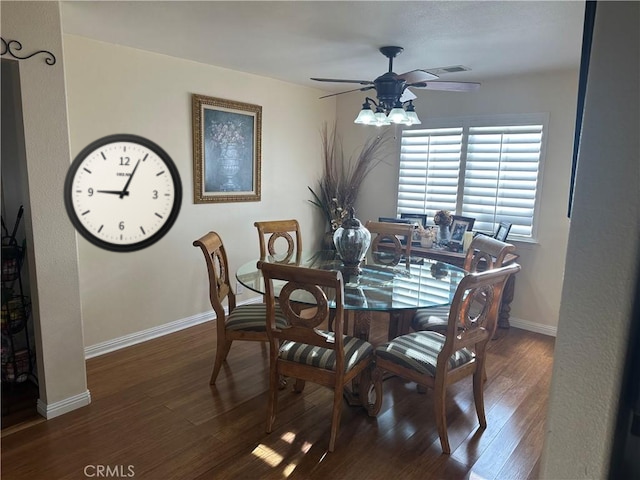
9:04
